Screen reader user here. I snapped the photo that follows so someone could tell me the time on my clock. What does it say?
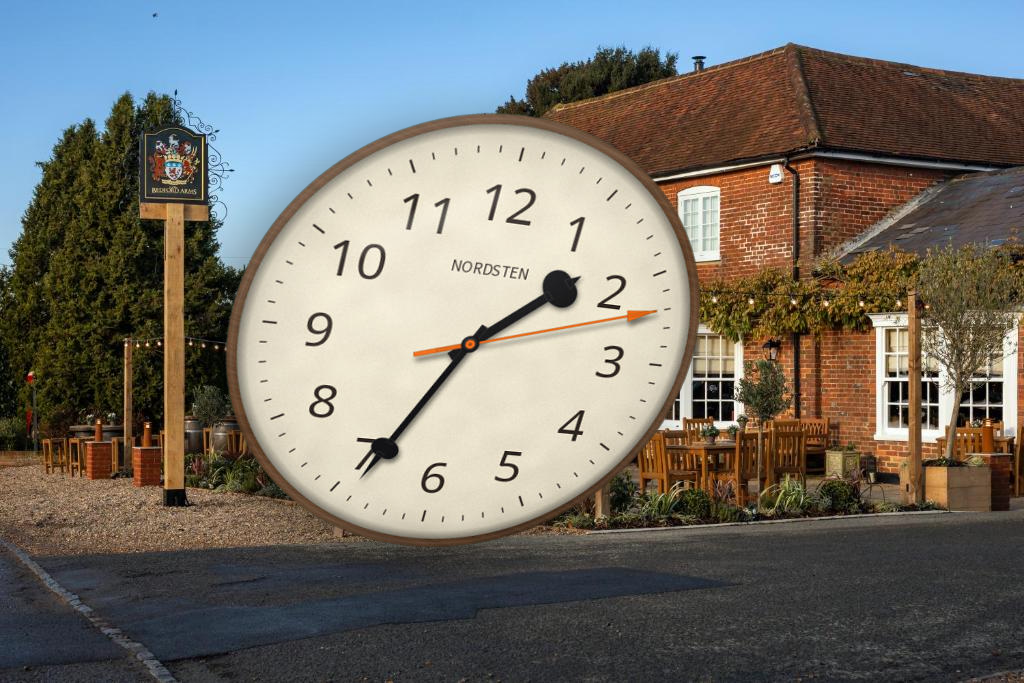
1:34:12
